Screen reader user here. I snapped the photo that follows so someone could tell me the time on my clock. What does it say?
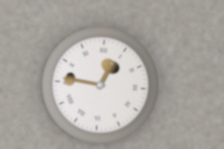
12:46
